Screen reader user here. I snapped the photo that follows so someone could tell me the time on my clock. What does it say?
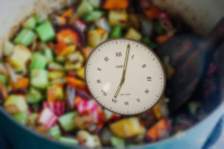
7:03
